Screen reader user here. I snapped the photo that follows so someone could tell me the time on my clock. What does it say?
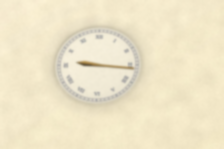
9:16
